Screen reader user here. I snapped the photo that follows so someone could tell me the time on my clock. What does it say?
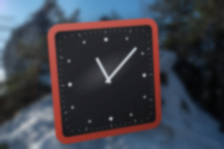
11:08
